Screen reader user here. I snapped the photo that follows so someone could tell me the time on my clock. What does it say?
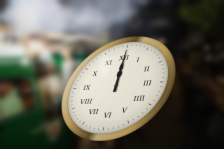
12:00
